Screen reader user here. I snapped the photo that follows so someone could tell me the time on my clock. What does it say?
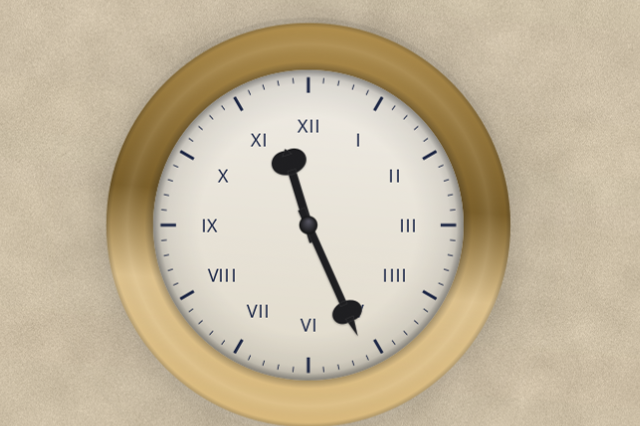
11:26
